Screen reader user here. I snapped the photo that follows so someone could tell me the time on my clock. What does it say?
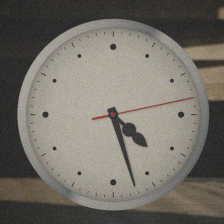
4:27:13
